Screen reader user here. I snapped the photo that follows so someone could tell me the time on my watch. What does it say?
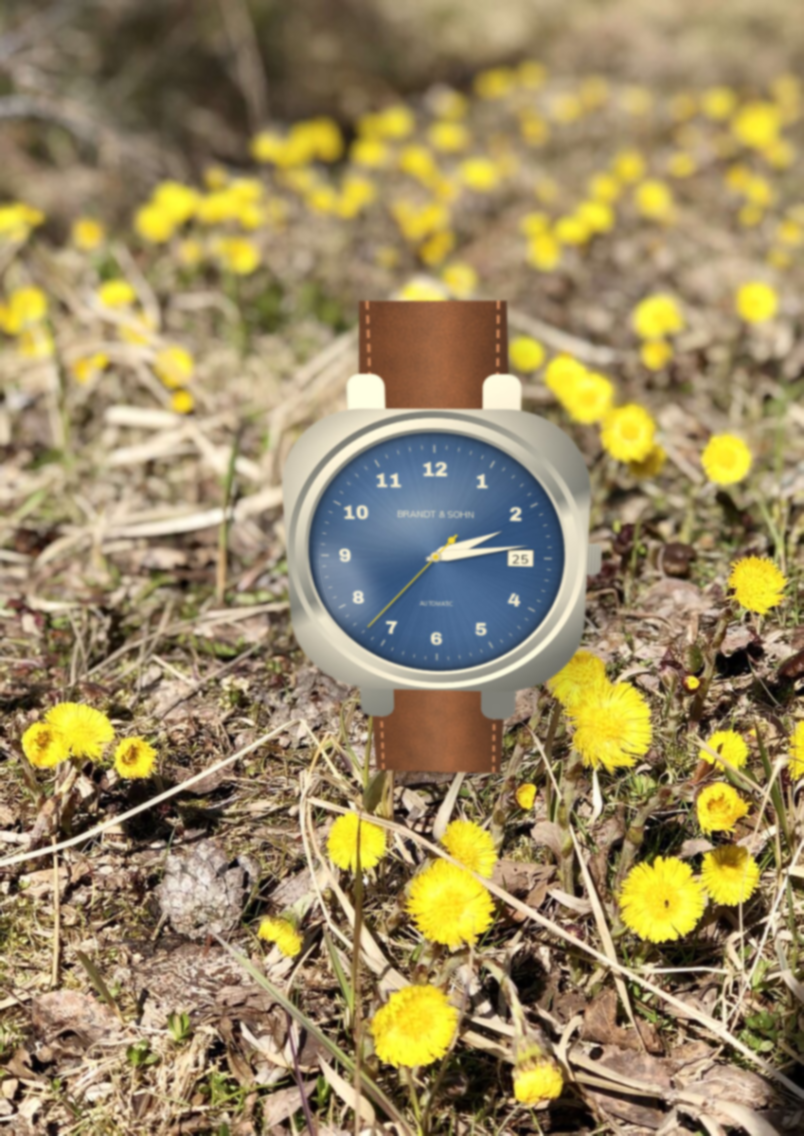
2:13:37
